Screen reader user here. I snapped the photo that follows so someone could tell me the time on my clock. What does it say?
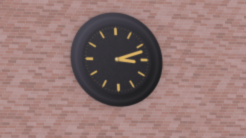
3:12
